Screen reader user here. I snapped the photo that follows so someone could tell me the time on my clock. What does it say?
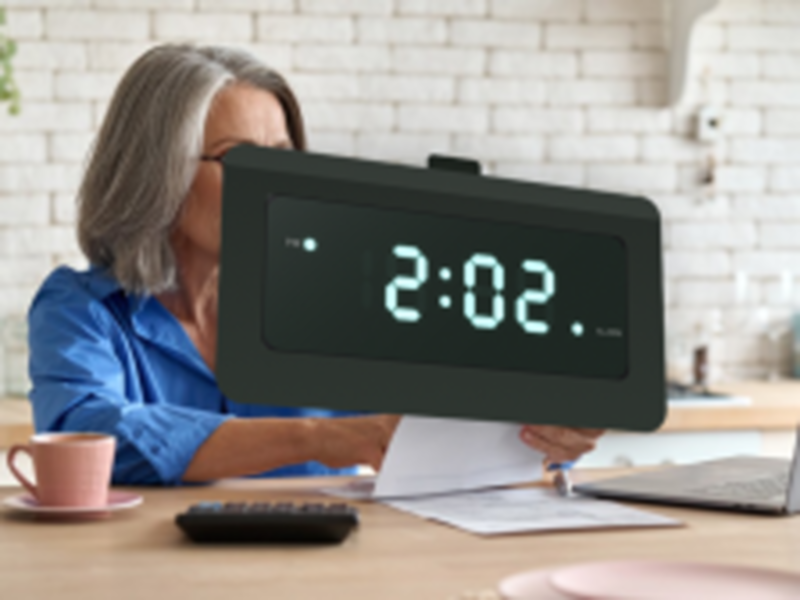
2:02
